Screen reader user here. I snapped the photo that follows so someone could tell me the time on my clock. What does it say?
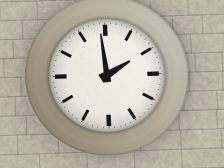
1:59
